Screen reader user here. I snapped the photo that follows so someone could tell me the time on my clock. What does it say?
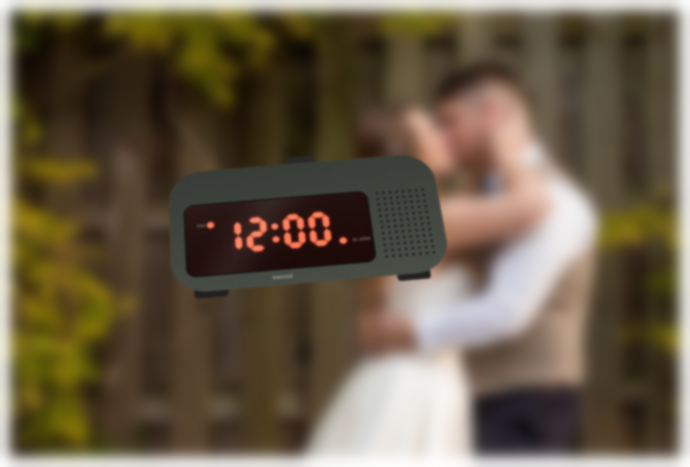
12:00
